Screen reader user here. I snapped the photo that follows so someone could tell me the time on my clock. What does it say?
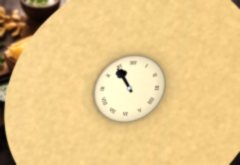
10:54
